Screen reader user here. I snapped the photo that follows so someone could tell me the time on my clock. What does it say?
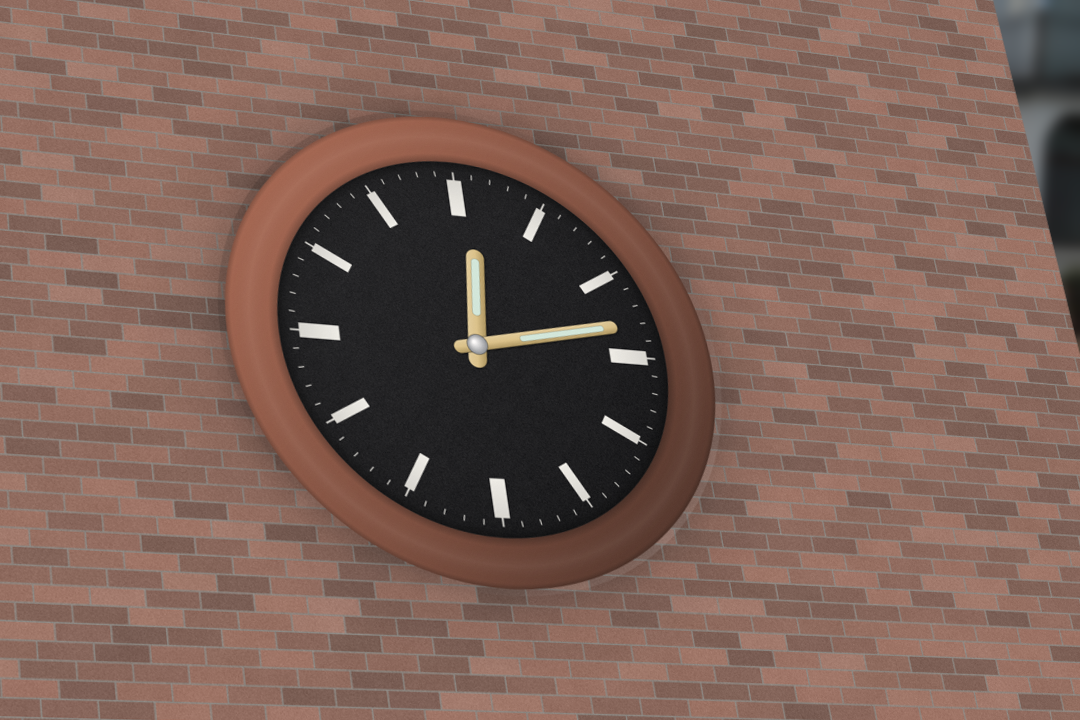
12:13
